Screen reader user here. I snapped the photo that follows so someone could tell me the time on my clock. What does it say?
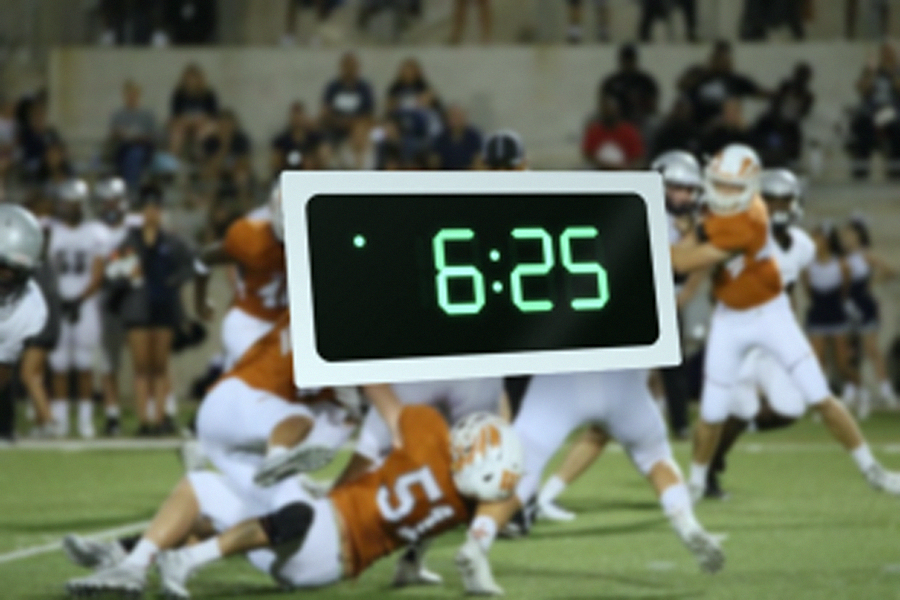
6:25
